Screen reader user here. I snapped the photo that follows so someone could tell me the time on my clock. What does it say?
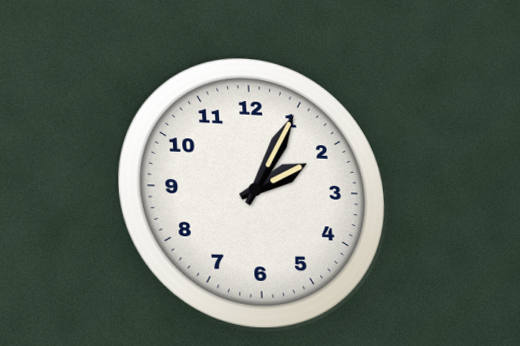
2:05
